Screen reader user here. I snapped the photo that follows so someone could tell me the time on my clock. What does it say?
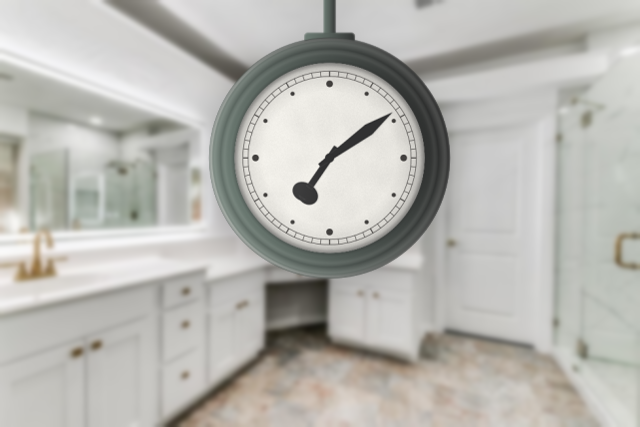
7:09
